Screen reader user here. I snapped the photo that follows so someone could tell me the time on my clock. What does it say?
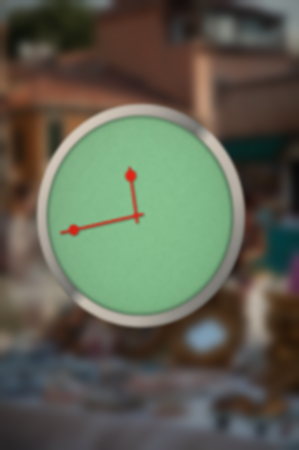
11:43
